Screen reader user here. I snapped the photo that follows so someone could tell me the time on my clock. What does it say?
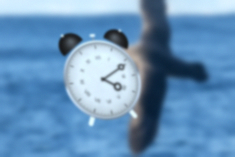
4:11
